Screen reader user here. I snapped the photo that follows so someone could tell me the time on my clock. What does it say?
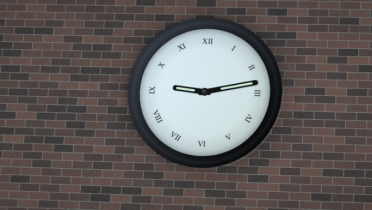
9:13
